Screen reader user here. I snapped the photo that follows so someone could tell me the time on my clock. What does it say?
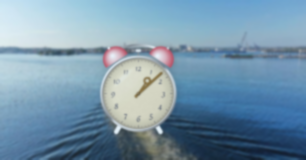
1:08
